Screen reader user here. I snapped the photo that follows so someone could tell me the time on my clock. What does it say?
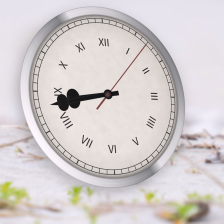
8:43:07
